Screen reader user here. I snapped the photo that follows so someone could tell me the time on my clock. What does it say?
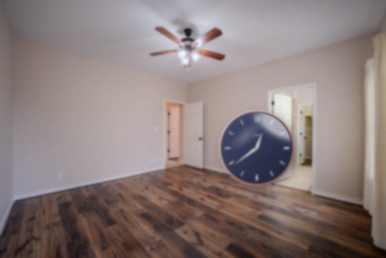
12:39
